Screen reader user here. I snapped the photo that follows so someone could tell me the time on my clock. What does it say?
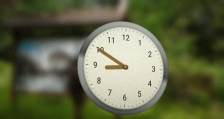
8:50
